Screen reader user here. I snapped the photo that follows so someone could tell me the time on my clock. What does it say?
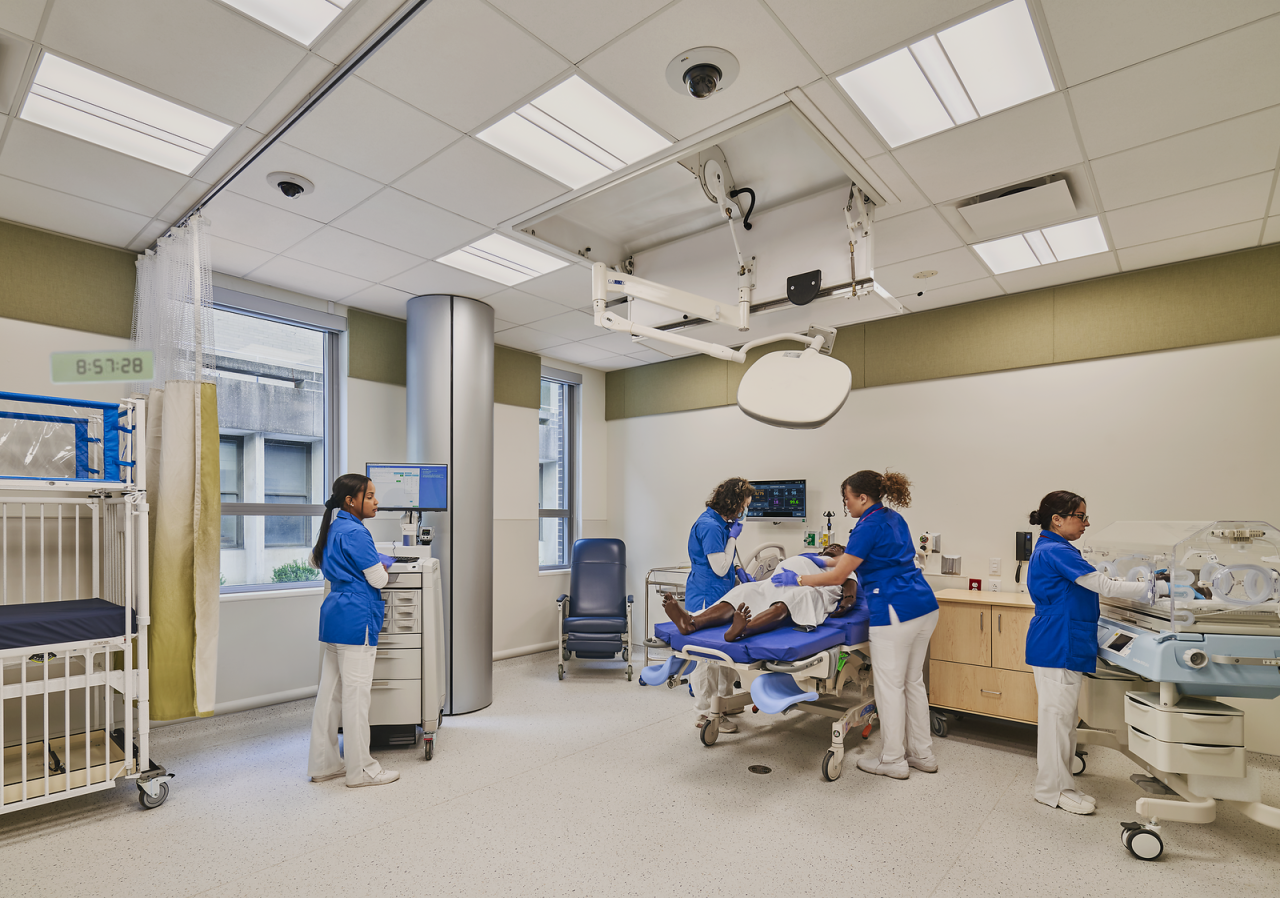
8:57:28
